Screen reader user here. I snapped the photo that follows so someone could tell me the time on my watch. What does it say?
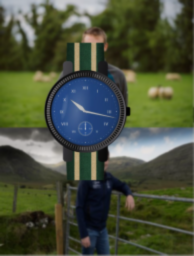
10:17
